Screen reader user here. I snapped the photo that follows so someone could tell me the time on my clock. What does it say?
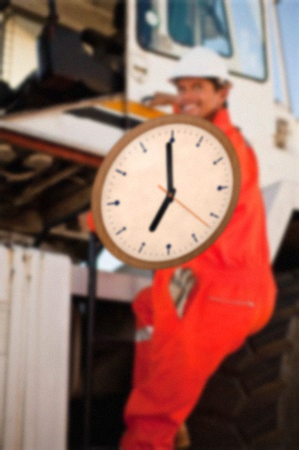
6:59:22
